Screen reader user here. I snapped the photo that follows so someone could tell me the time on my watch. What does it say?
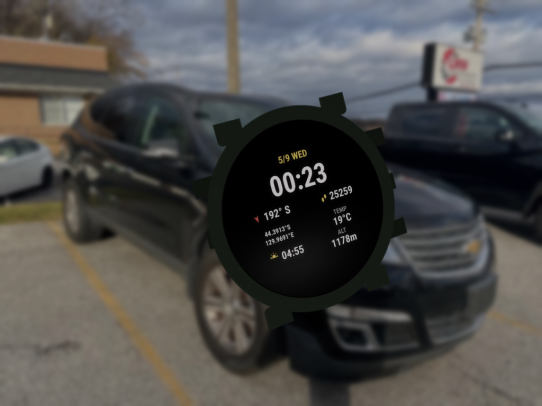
0:23
